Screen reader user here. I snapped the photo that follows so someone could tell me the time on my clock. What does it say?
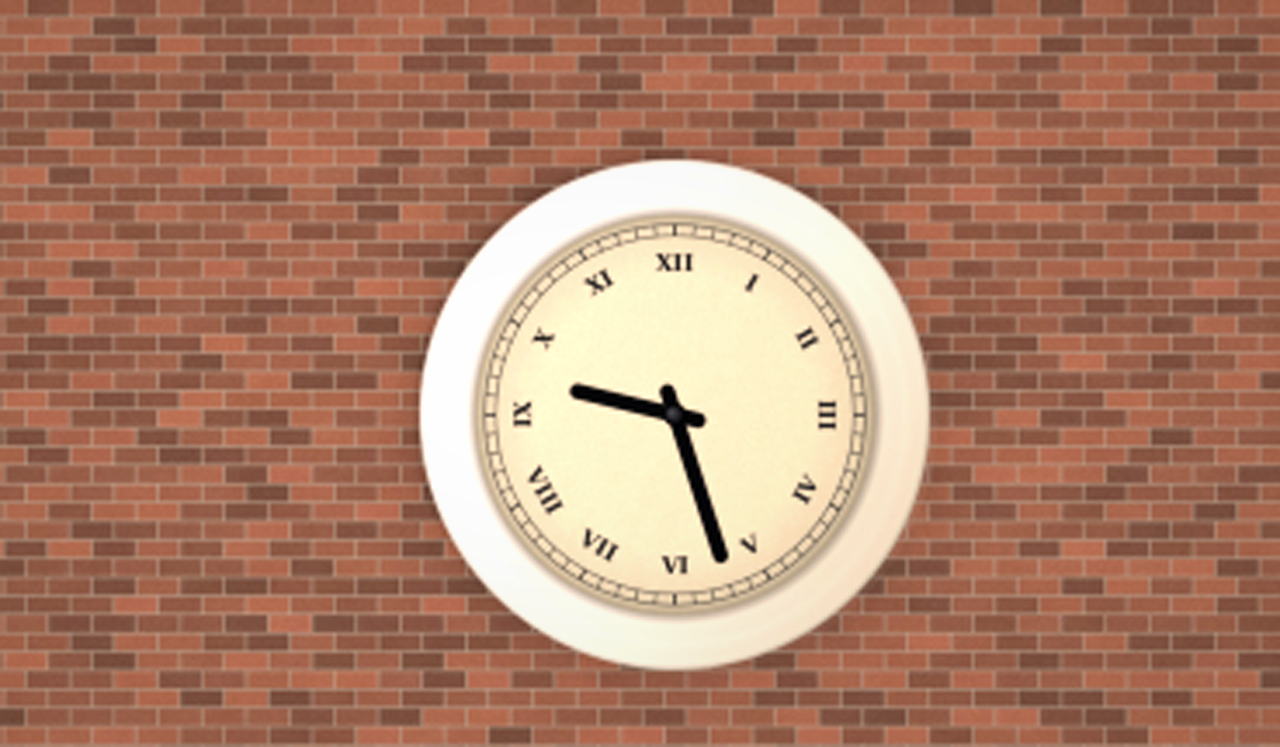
9:27
